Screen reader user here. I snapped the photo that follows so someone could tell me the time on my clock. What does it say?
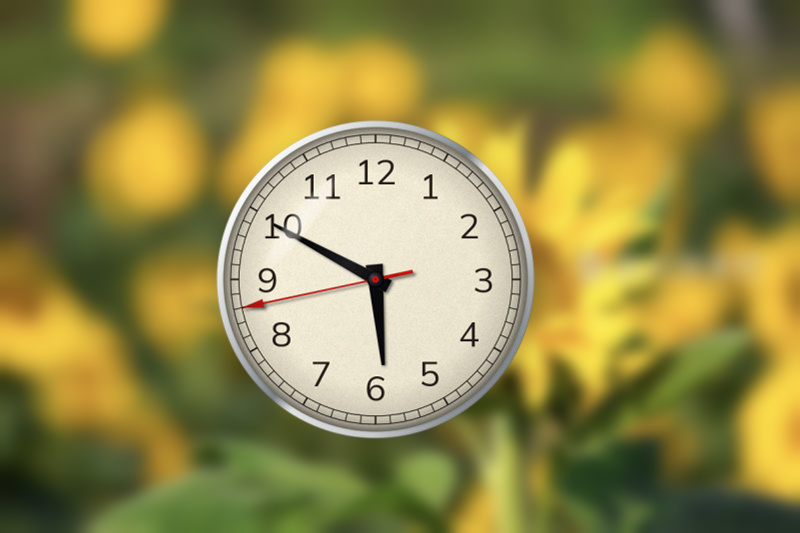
5:49:43
